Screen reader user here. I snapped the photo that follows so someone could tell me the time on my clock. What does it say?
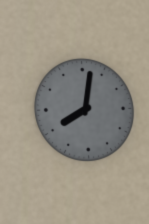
8:02
